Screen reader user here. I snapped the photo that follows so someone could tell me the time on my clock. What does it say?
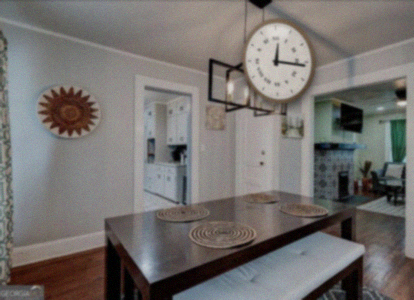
12:16
